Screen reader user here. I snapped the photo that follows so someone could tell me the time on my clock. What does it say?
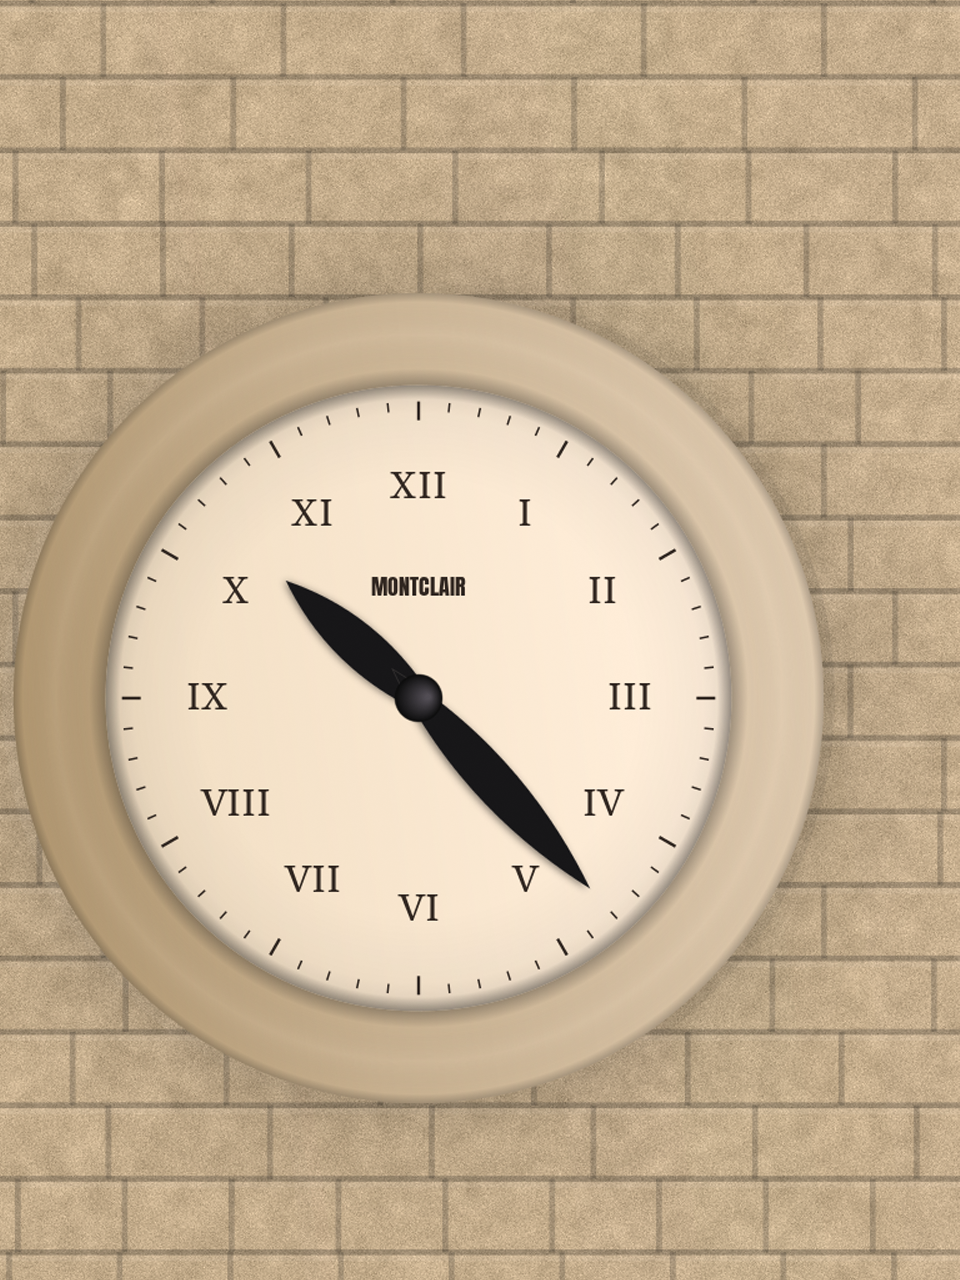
10:23
